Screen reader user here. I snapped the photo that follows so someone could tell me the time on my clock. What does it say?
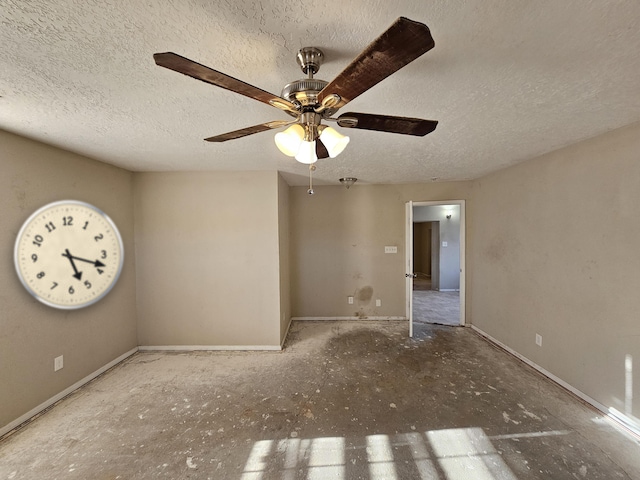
5:18
